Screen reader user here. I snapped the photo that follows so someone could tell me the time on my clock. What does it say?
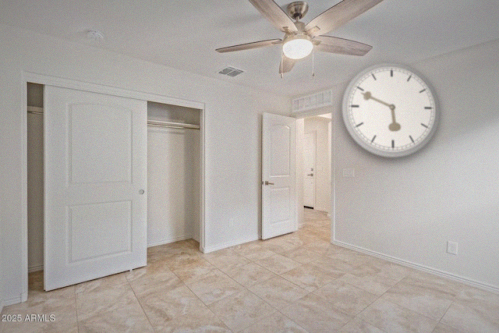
5:49
